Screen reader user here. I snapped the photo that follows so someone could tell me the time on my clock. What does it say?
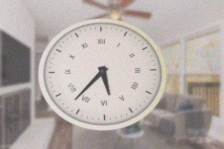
5:37
